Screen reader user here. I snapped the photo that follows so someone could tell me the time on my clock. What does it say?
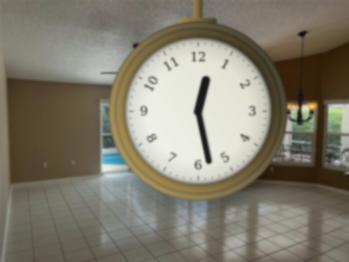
12:28
